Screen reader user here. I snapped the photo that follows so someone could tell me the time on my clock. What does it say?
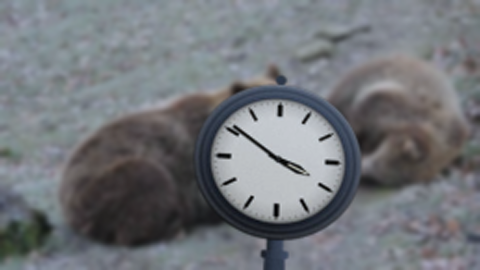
3:51
